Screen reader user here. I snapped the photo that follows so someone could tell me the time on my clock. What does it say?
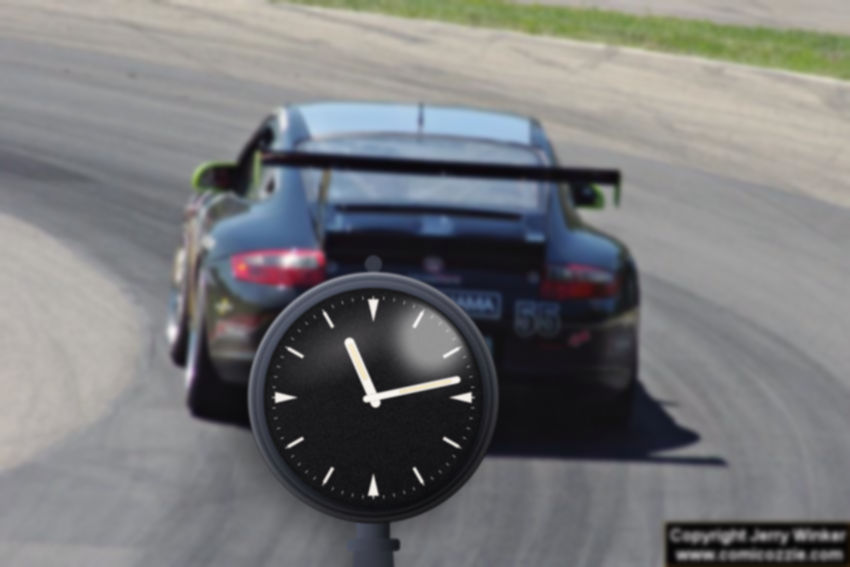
11:13
